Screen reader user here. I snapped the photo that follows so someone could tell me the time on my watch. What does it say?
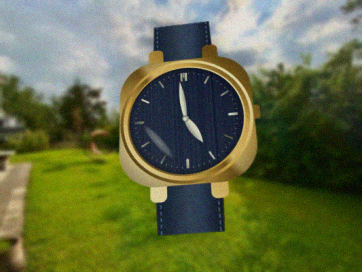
4:59
